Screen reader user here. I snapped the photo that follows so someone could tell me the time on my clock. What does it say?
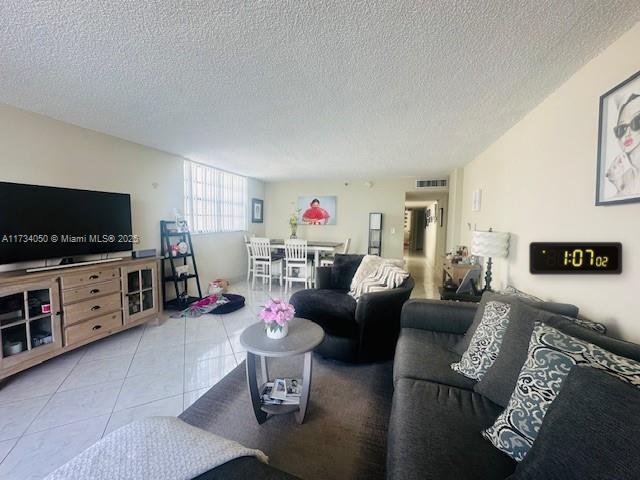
1:07:02
